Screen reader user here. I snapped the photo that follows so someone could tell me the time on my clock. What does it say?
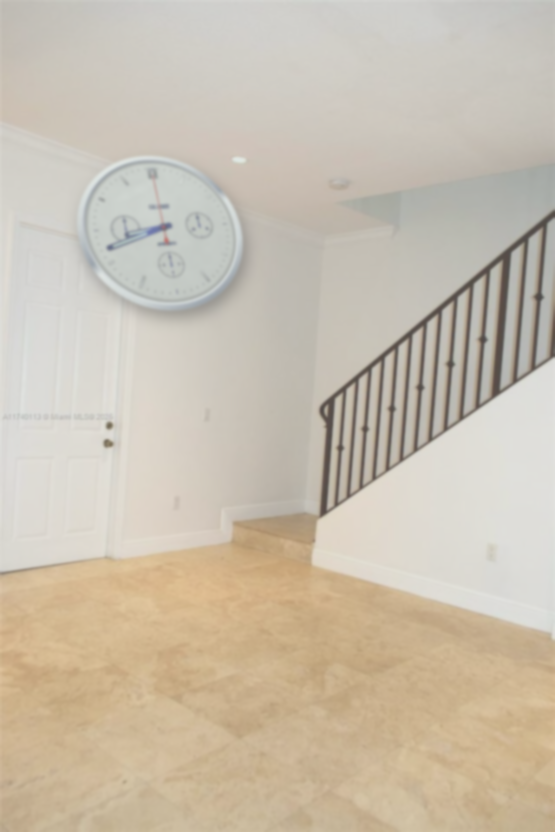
8:42
